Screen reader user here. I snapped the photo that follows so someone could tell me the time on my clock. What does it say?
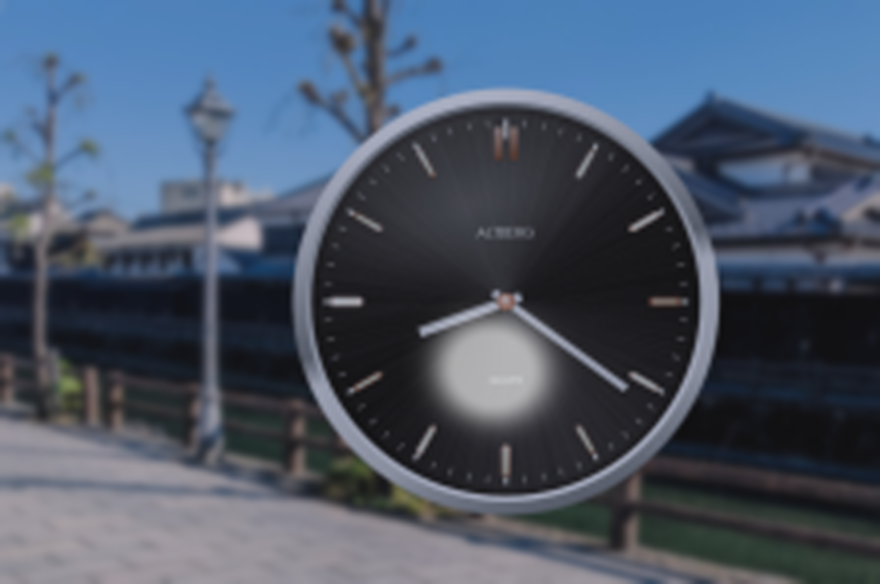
8:21
